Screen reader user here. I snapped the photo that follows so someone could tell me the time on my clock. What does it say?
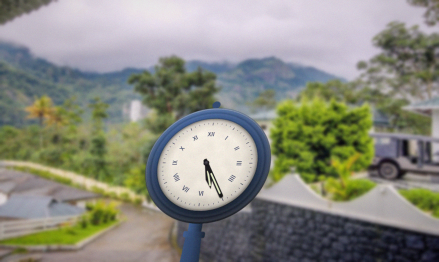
5:25
